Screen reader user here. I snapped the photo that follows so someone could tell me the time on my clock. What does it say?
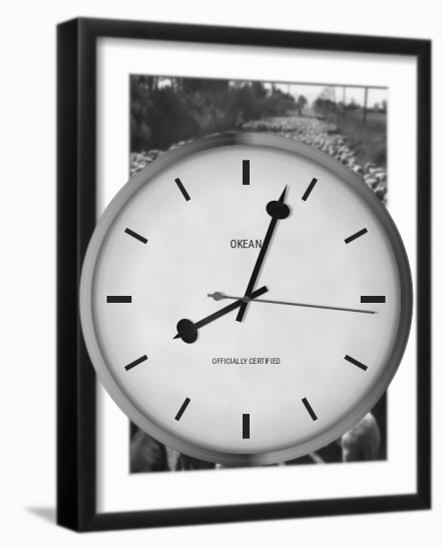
8:03:16
